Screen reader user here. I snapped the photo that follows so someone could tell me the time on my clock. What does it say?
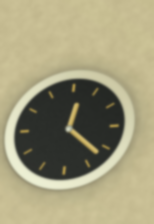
12:22
